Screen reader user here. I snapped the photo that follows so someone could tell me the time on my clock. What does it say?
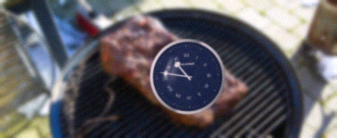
10:47
